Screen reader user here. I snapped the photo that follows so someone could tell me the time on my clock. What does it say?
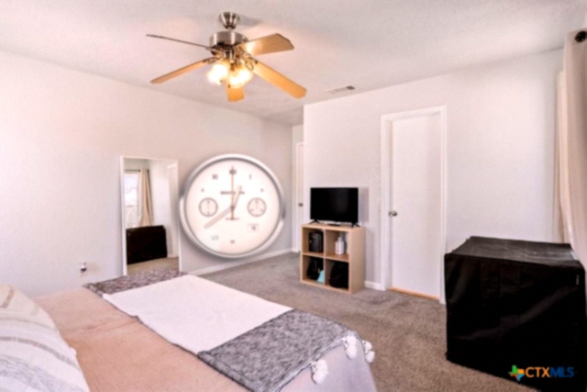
12:39
